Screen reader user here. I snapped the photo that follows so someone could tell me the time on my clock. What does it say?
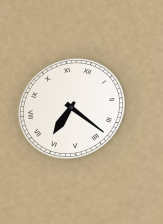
6:18
